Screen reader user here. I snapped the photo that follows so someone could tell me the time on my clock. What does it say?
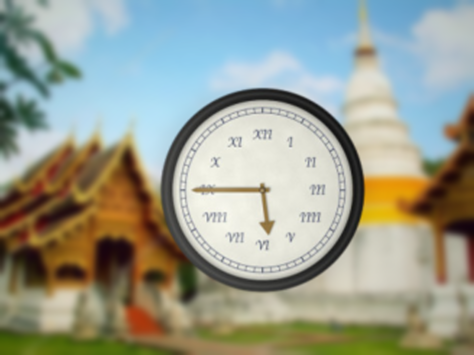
5:45
